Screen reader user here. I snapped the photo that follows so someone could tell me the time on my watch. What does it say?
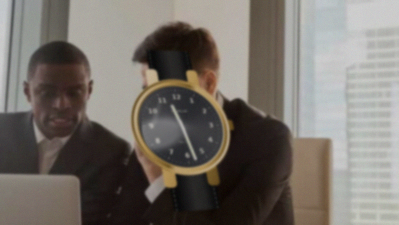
11:28
